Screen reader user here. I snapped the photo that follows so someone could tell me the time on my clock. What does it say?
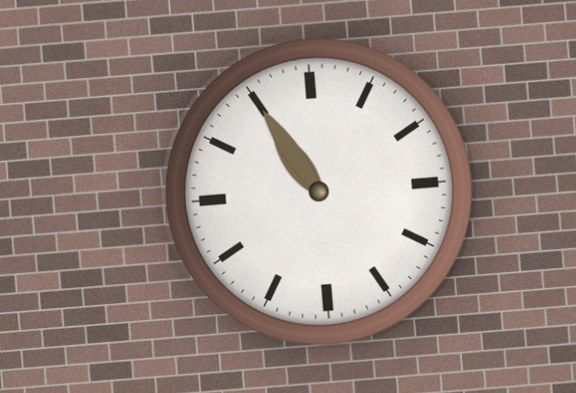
10:55
